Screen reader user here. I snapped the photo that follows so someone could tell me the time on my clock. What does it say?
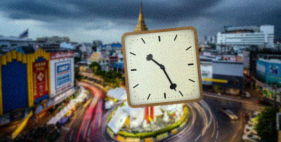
10:26
